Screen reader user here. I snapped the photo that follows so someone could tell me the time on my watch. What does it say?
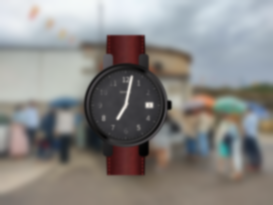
7:02
